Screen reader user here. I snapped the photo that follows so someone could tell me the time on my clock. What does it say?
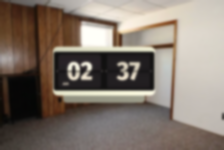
2:37
